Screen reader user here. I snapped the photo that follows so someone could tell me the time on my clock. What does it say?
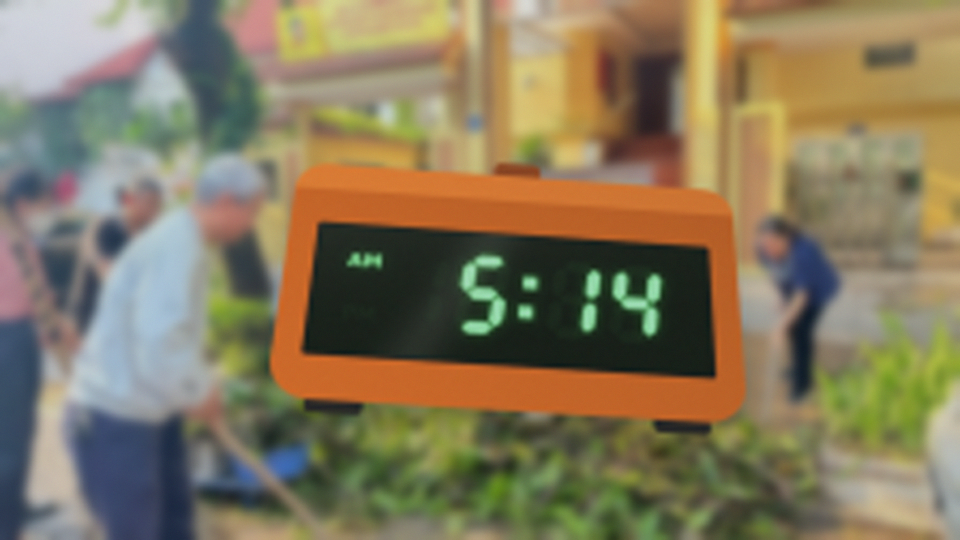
5:14
